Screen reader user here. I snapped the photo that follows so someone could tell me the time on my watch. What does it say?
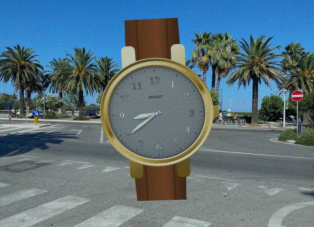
8:39
